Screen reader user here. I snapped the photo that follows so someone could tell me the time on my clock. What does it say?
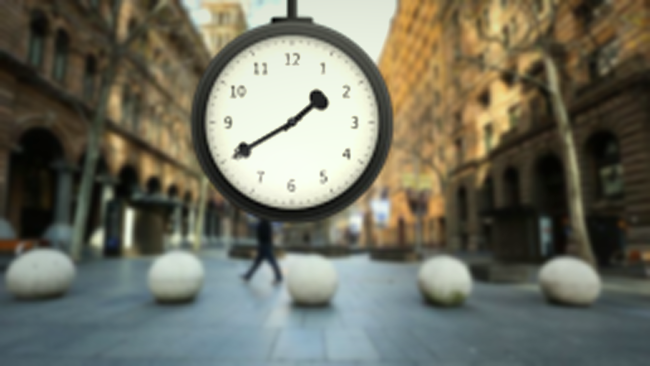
1:40
